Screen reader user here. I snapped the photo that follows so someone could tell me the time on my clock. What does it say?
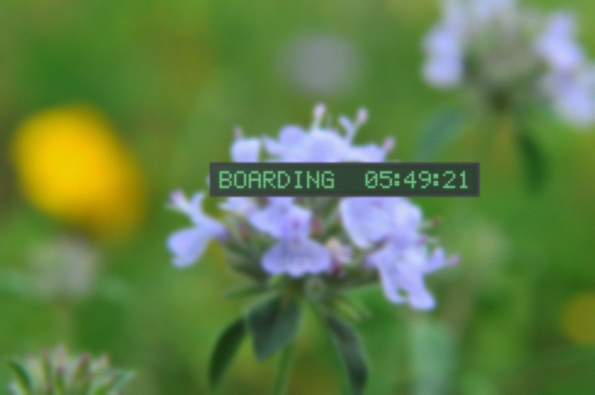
5:49:21
